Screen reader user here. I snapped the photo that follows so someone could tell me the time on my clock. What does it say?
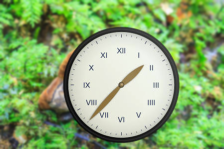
1:37
